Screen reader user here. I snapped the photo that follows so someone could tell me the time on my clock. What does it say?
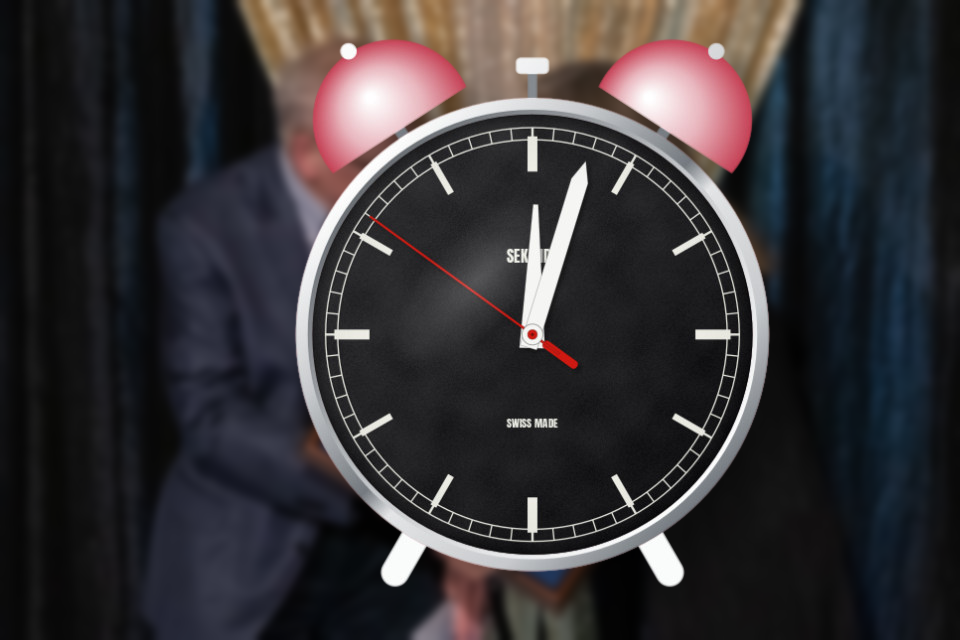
12:02:51
